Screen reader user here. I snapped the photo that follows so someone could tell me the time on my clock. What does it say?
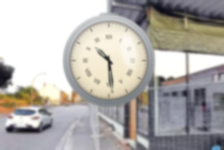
10:29
